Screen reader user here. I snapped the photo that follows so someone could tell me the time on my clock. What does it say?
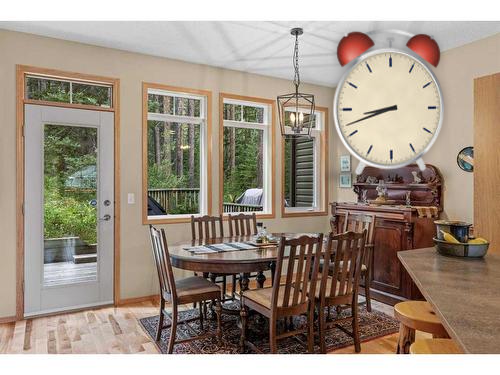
8:42
